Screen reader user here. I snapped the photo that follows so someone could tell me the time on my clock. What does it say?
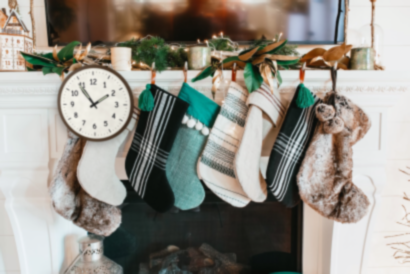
1:54
